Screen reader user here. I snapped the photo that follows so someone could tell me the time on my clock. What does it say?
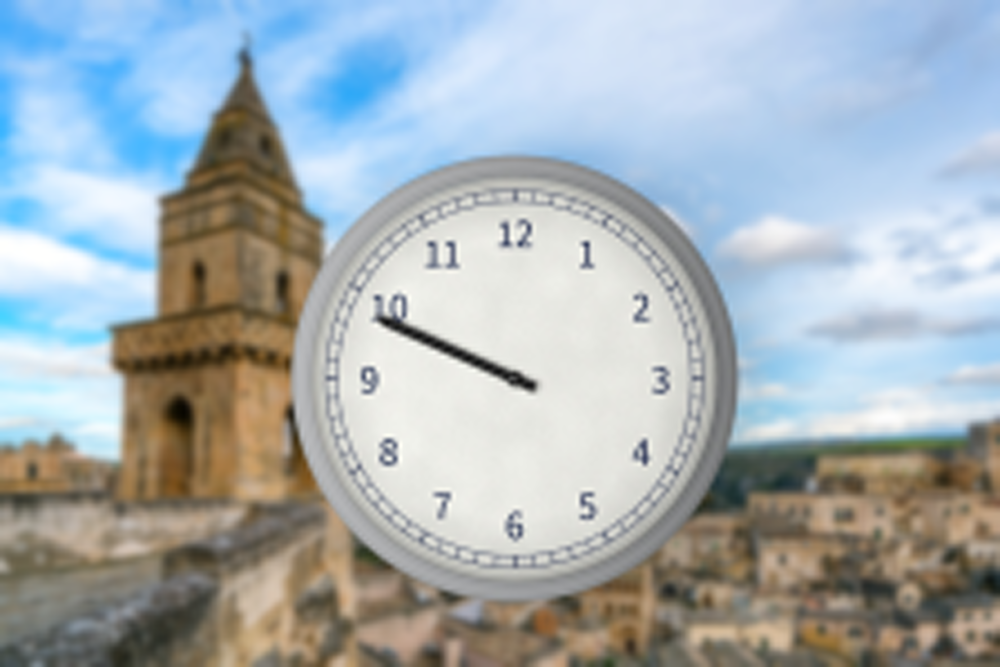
9:49
